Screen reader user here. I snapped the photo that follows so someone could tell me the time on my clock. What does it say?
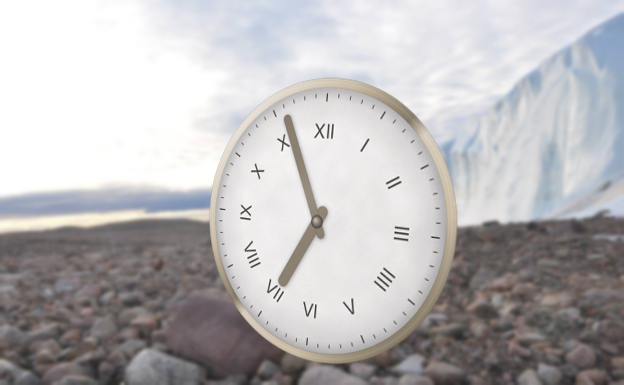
6:56
